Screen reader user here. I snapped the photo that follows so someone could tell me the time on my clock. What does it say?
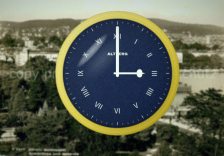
3:00
